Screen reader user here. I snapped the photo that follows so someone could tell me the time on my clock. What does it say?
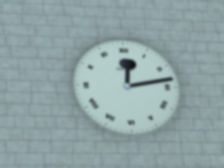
12:13
